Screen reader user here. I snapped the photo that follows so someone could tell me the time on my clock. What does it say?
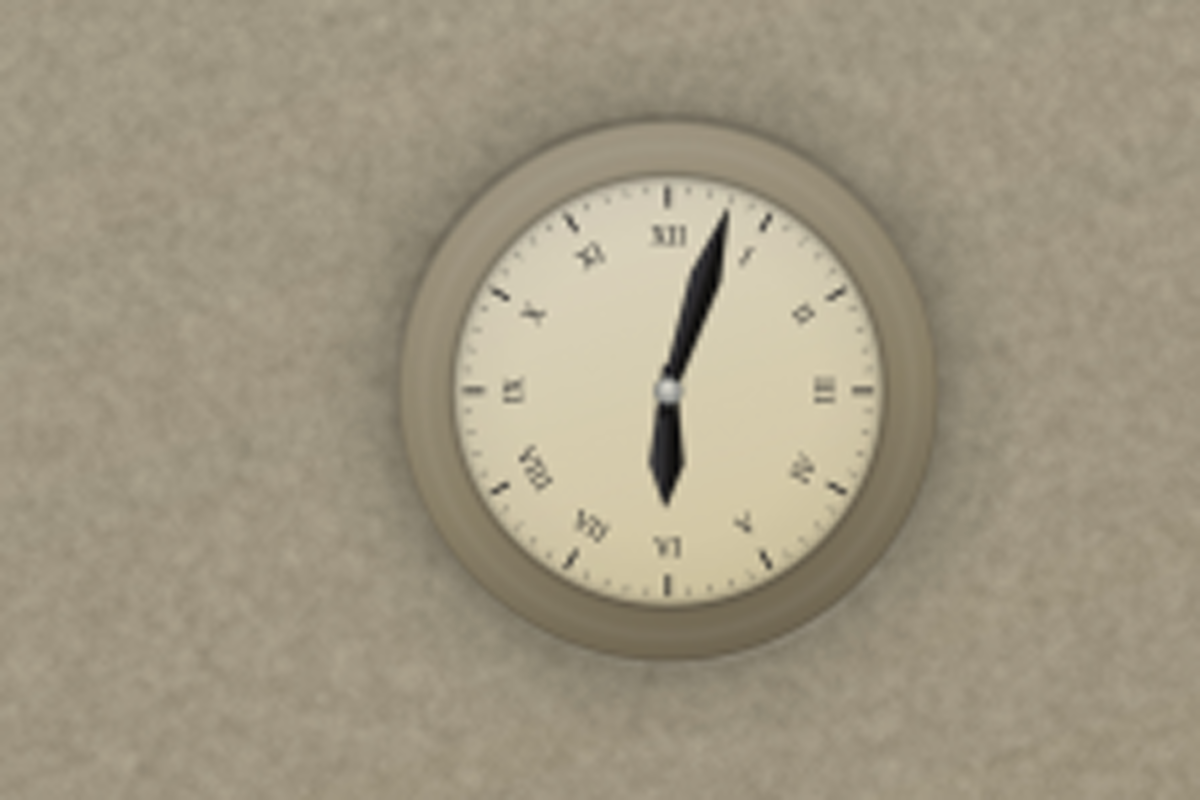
6:03
